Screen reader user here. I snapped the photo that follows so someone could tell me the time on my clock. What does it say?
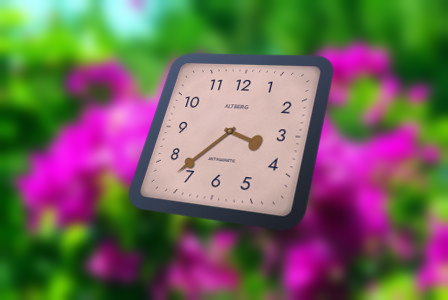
3:37
